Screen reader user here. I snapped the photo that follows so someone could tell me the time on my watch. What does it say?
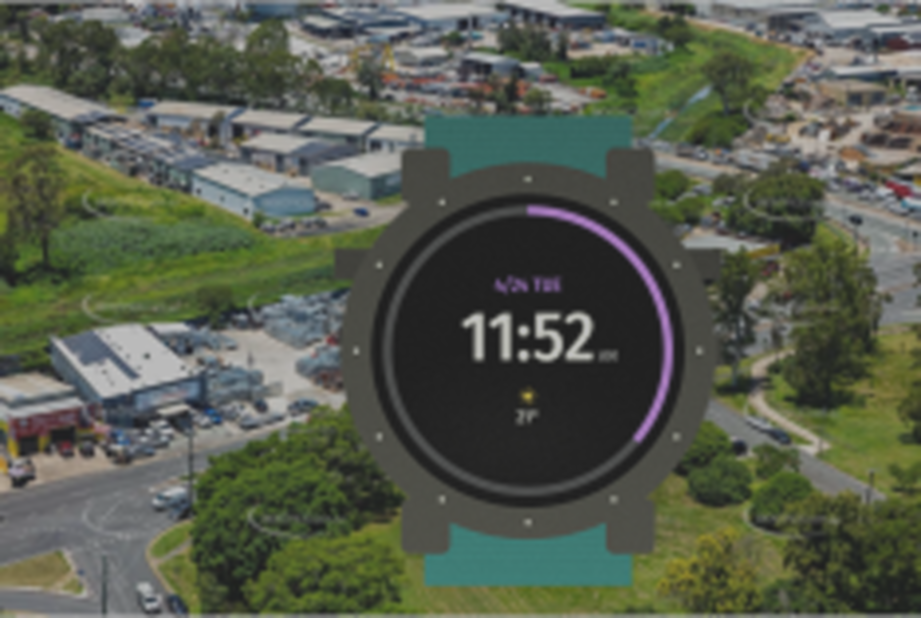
11:52
